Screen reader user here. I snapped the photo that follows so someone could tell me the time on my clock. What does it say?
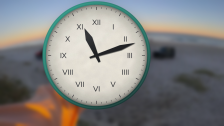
11:12
